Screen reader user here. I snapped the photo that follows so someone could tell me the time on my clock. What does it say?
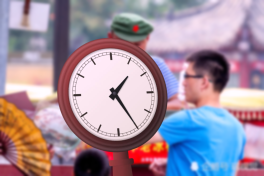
1:25
